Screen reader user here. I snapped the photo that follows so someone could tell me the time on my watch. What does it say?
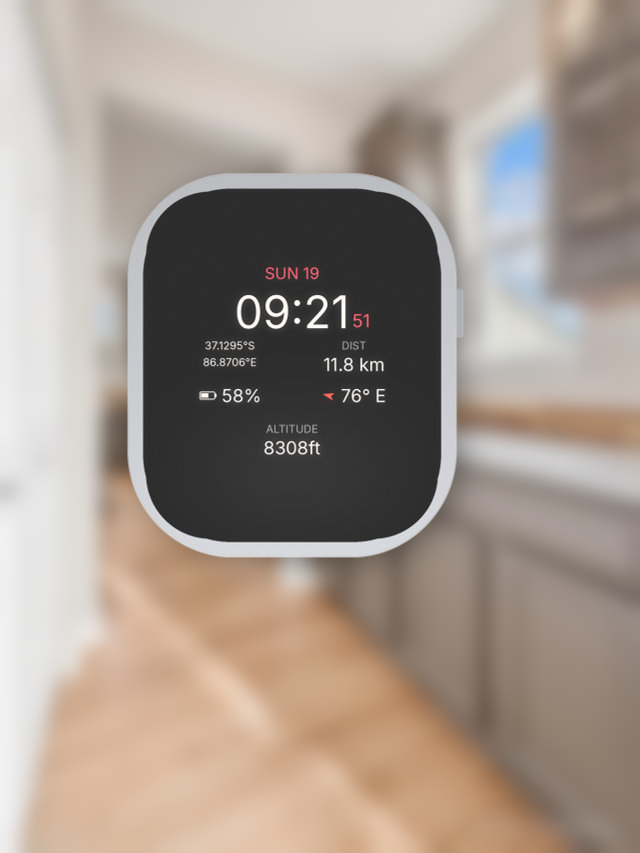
9:21:51
